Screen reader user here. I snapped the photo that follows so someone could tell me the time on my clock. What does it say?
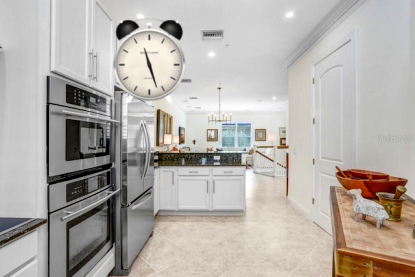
11:27
